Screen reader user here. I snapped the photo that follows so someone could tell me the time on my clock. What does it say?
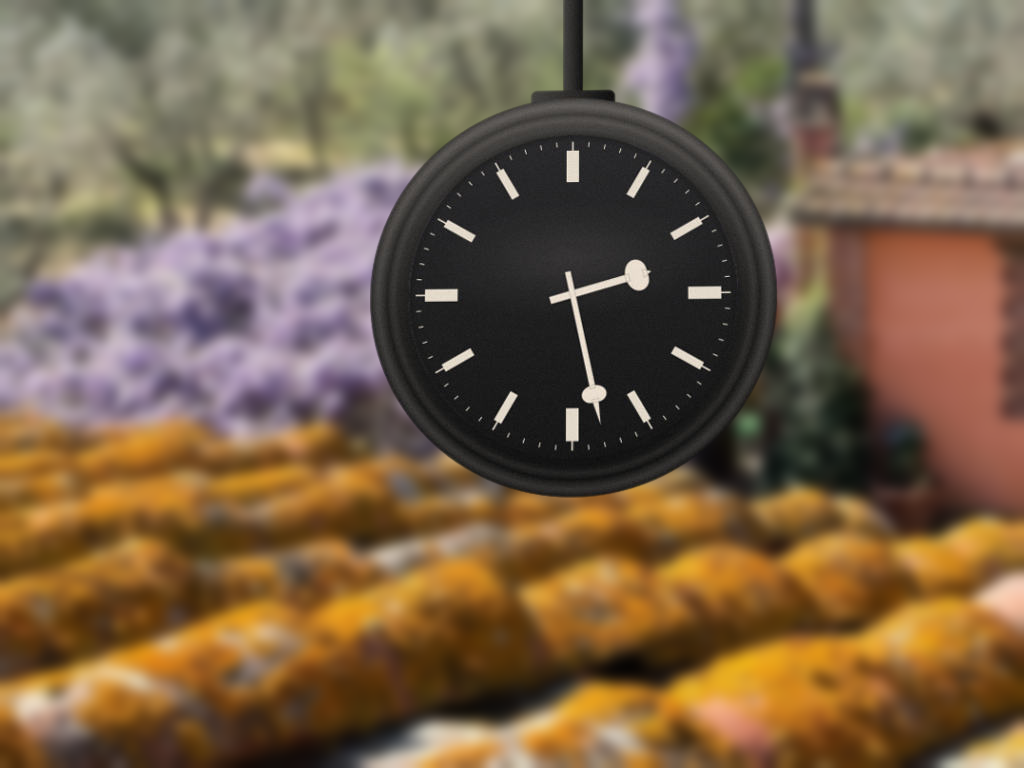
2:28
